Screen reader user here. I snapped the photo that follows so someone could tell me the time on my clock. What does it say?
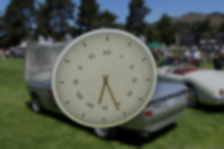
6:26
